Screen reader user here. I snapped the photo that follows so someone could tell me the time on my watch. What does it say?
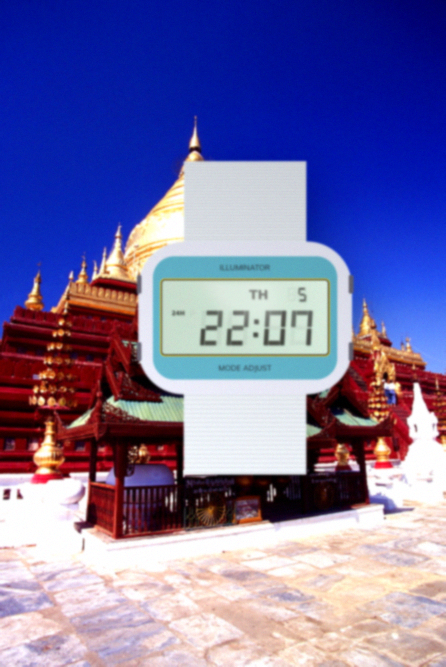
22:07
